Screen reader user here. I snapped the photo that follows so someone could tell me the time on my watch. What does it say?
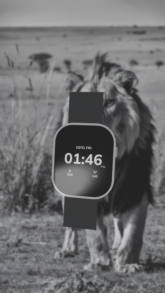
1:46
